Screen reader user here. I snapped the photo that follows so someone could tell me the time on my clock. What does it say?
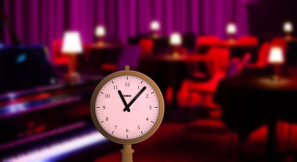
11:07
